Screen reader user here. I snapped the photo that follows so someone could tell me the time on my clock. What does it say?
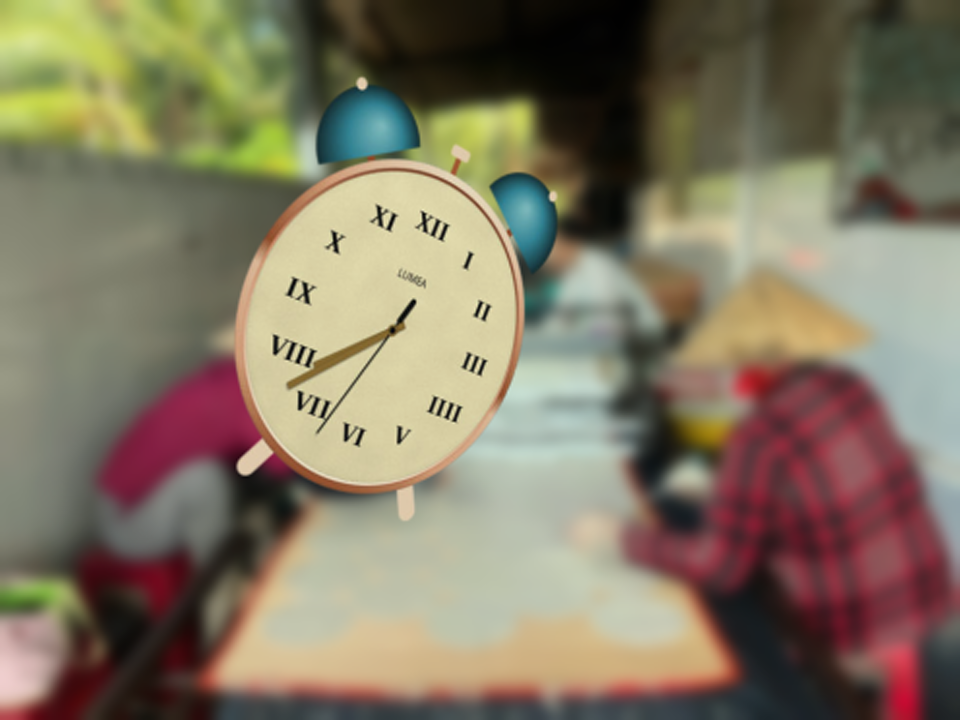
7:37:33
